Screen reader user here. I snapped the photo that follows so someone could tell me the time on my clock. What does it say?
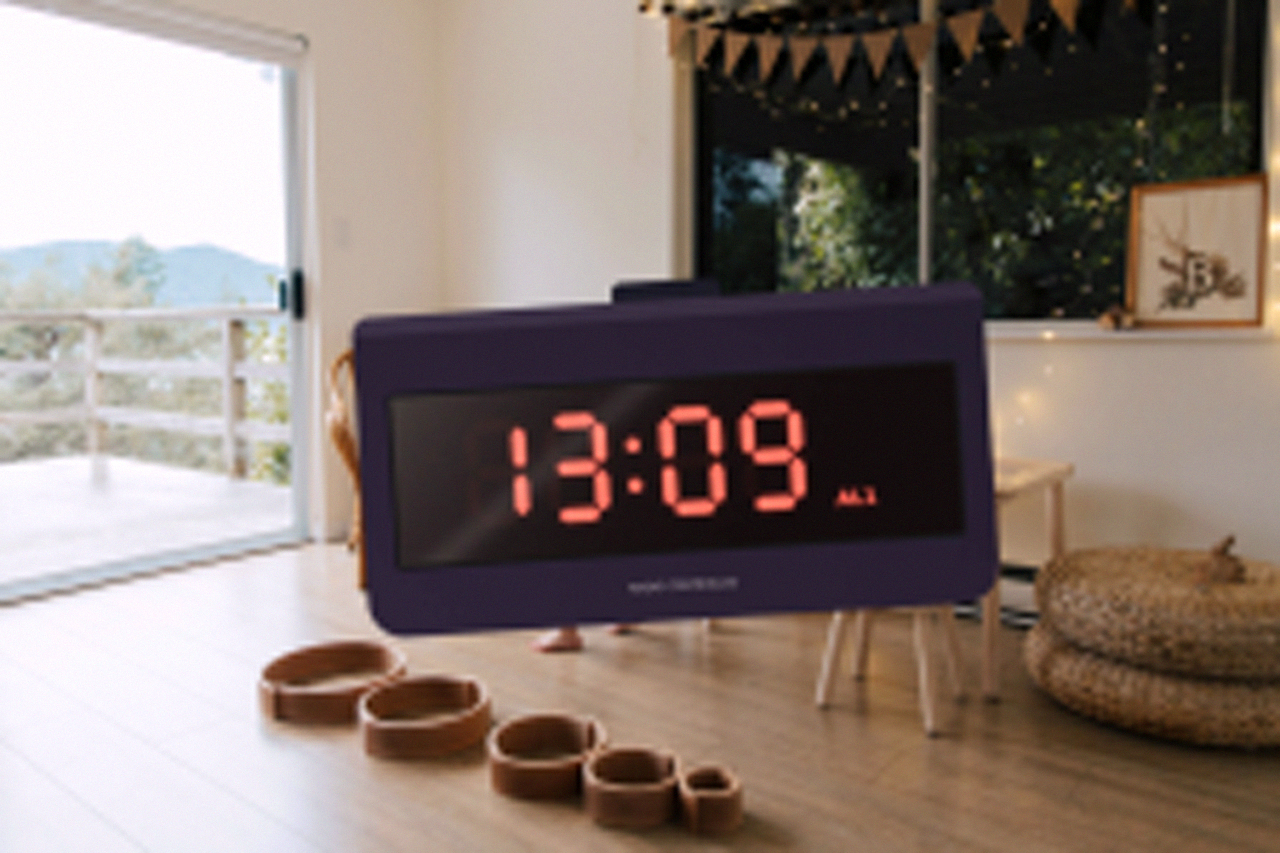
13:09
